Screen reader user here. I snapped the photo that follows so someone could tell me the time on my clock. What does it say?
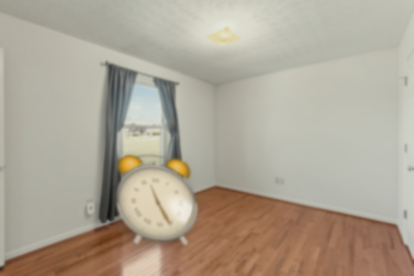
11:26
